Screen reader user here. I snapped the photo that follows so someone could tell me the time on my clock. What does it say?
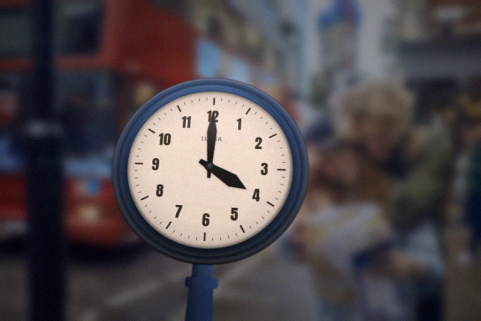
4:00
